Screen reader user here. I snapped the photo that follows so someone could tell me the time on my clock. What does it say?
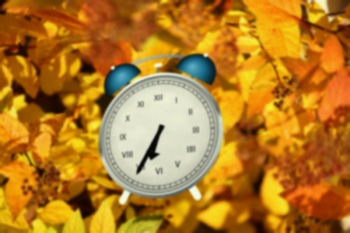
6:35
